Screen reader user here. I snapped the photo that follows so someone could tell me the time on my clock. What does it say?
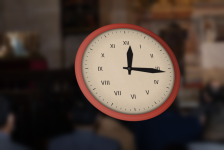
12:16
